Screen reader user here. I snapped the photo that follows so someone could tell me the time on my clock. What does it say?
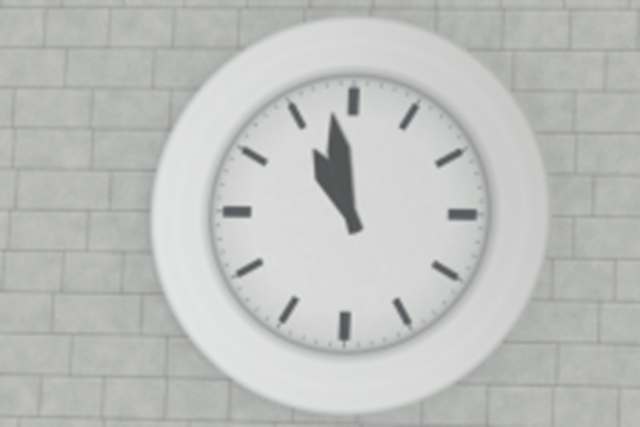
10:58
